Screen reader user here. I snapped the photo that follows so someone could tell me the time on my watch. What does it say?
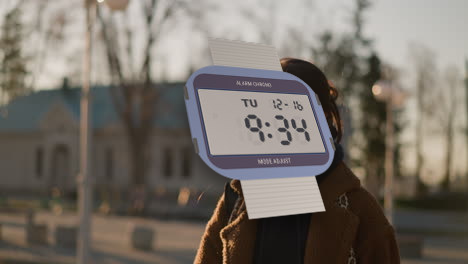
9:34
